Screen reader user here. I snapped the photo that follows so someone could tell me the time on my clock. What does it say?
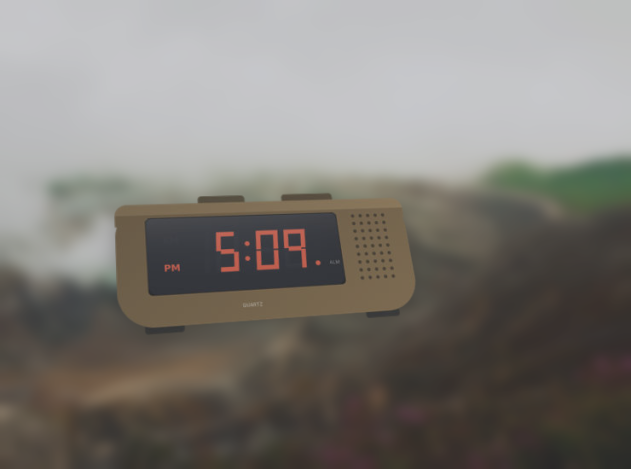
5:09
